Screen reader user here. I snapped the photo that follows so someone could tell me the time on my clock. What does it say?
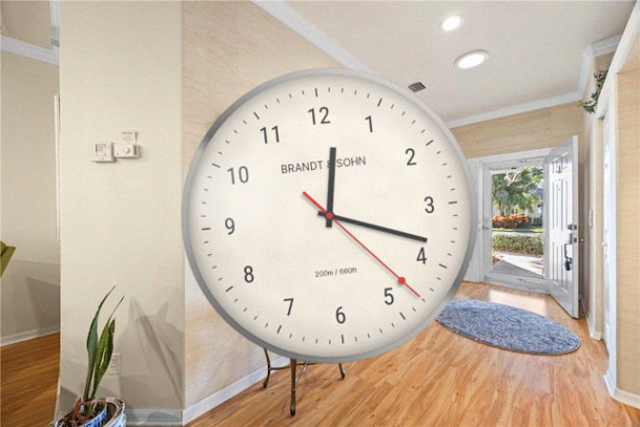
12:18:23
